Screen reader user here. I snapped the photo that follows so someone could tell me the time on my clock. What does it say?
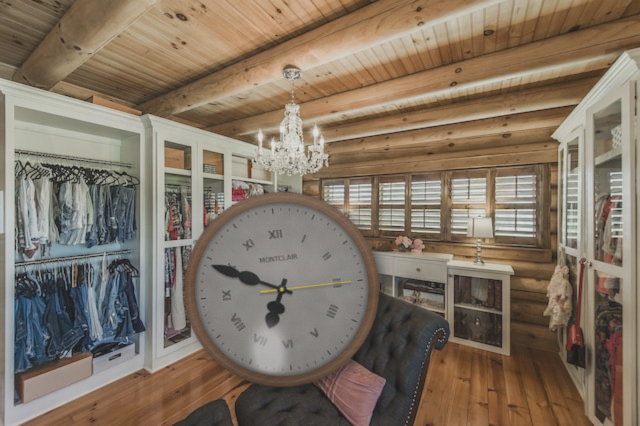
6:49:15
